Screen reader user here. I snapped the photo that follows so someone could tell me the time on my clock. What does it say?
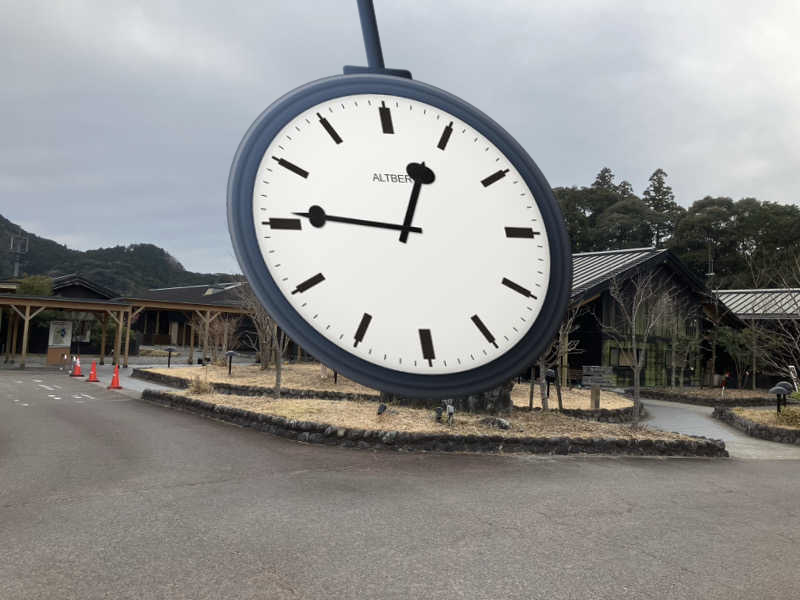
12:46
